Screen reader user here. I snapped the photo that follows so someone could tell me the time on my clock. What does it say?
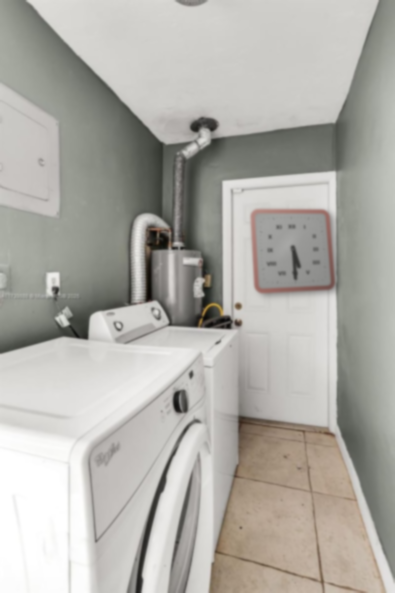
5:30
